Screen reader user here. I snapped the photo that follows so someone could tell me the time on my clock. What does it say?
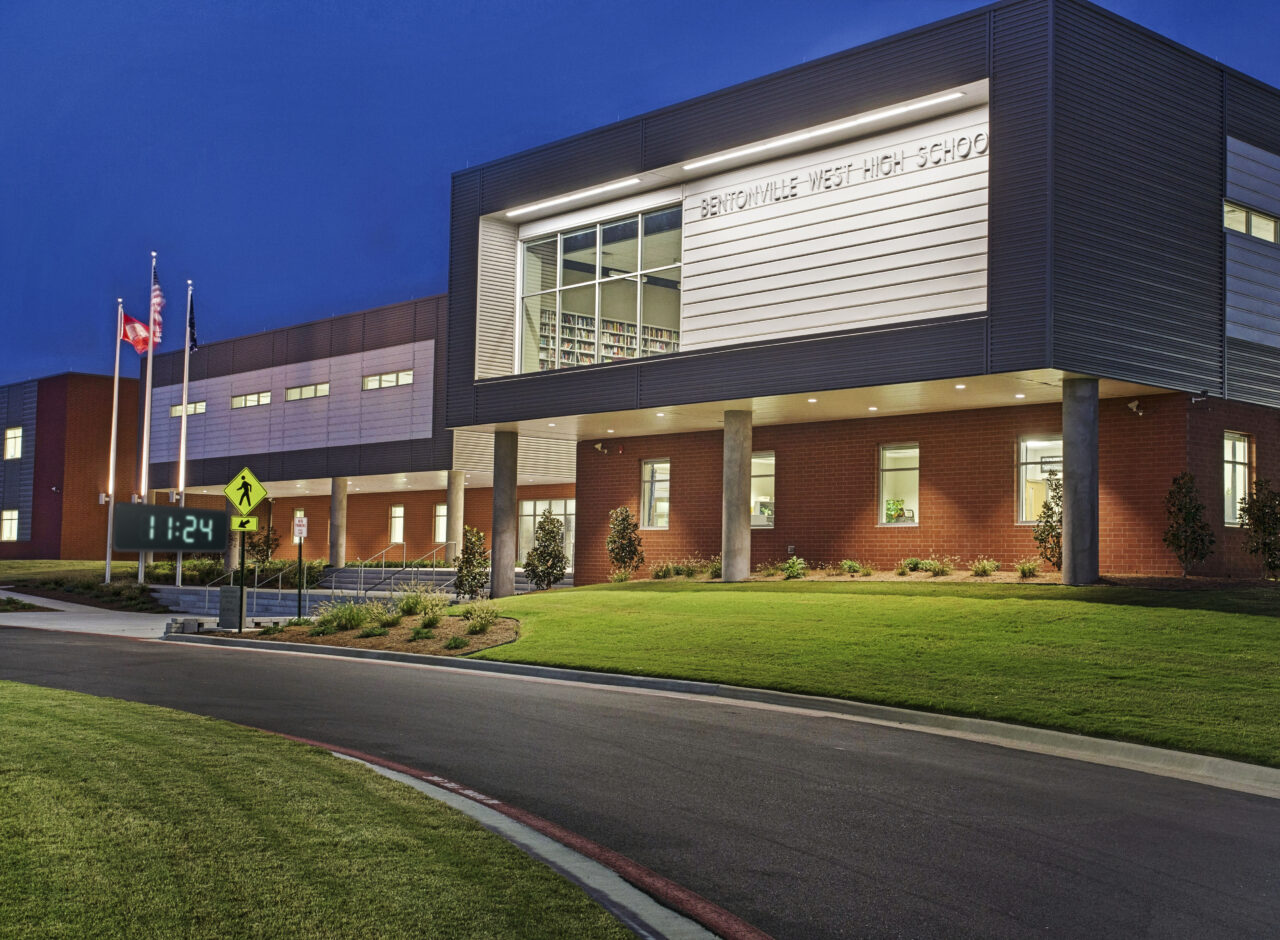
11:24
